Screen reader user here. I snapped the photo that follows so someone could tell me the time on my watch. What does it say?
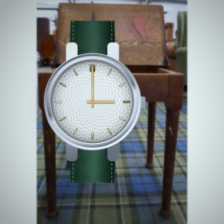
3:00
